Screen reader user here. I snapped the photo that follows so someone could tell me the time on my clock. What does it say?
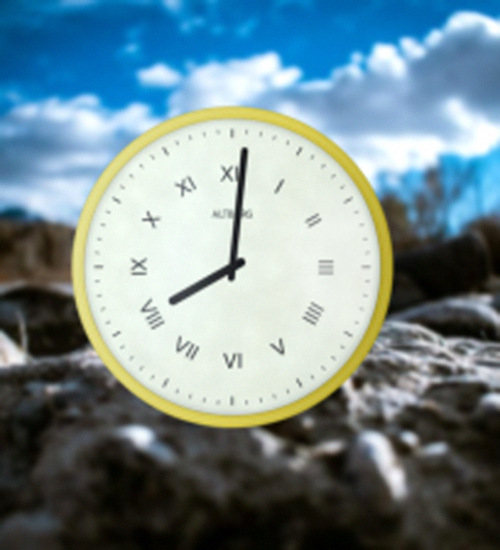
8:01
